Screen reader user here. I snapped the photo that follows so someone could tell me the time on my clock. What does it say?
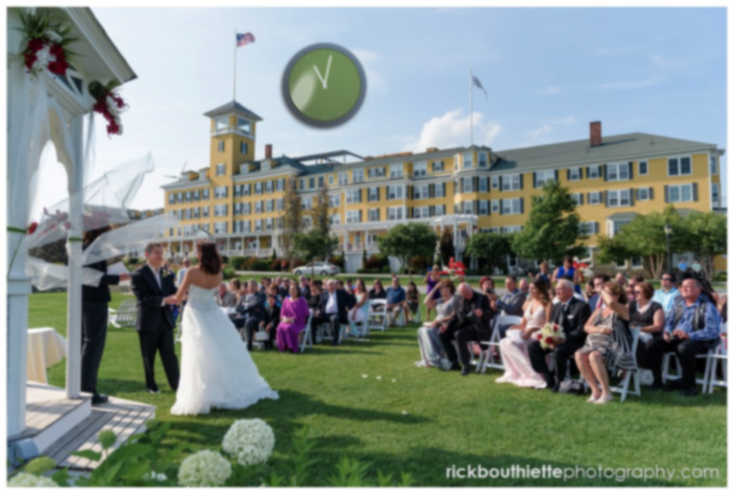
11:02
